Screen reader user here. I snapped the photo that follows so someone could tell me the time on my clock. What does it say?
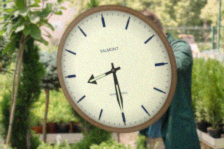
8:30
